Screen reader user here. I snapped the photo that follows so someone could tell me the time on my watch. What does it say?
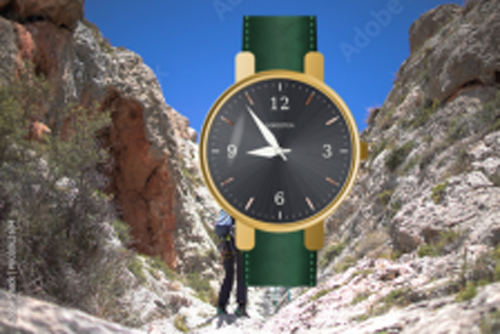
8:54
